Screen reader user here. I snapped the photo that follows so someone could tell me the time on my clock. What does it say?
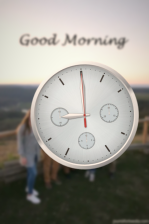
9:00
